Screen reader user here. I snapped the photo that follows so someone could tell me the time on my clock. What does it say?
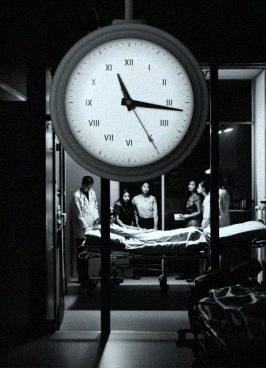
11:16:25
